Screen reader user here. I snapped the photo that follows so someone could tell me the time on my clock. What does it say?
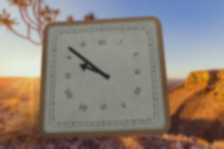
9:52
